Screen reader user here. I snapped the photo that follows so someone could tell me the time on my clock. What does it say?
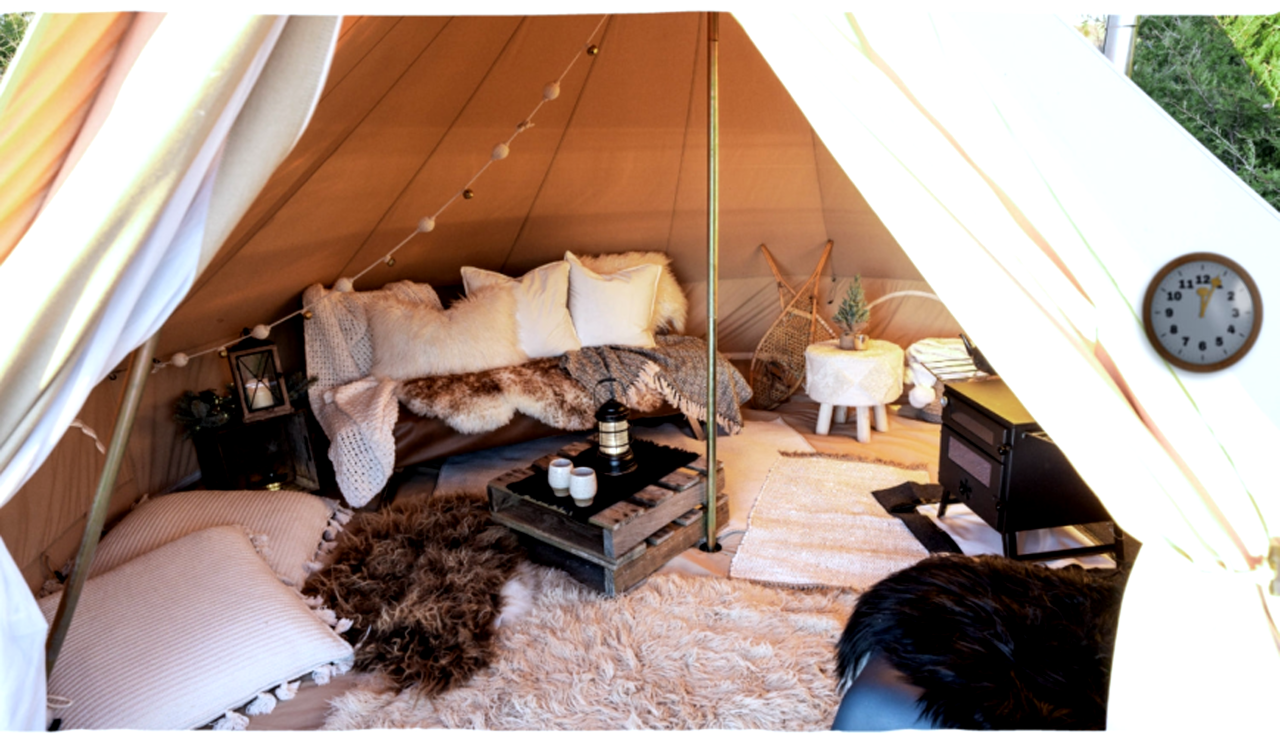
12:04
